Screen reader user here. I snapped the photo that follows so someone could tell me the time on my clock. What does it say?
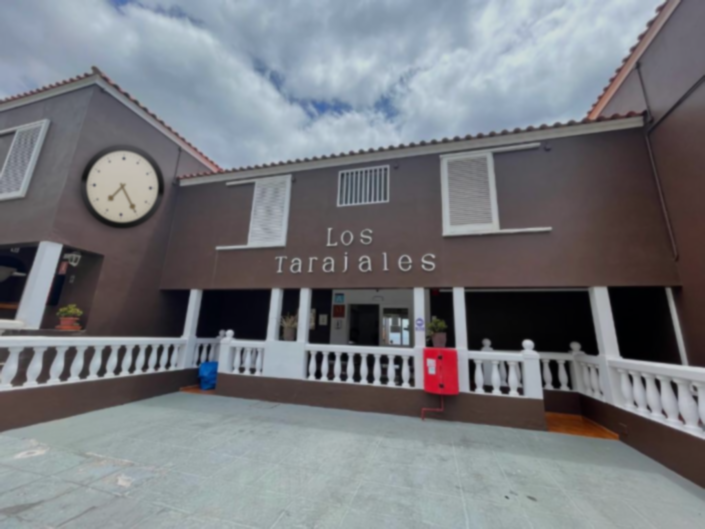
7:25
